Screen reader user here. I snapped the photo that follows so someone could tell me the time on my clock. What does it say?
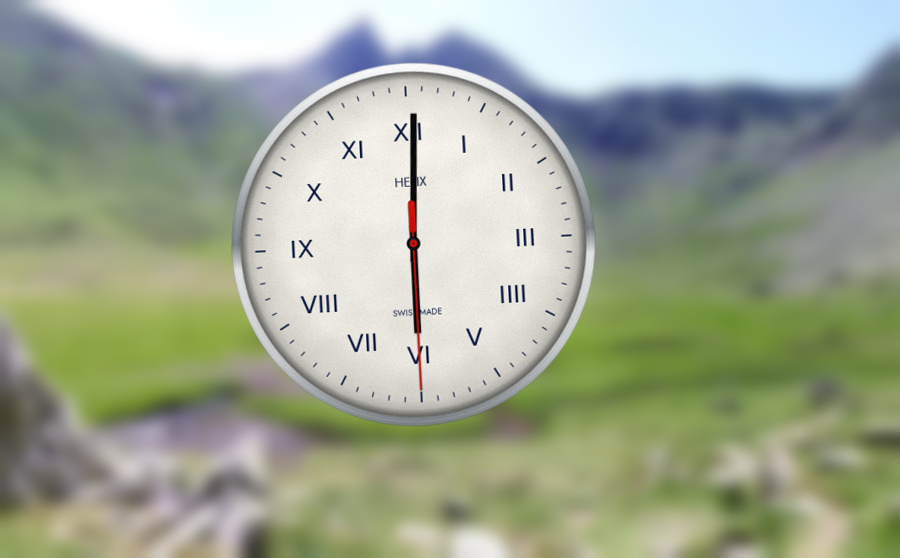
6:00:30
